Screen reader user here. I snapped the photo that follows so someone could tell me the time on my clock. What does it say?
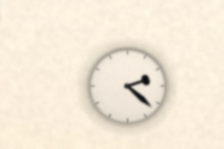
2:22
